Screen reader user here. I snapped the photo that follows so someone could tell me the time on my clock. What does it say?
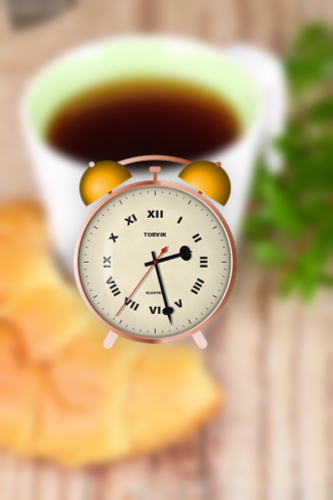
2:27:36
